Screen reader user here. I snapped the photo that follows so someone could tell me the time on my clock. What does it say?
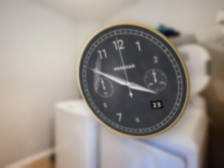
3:50
